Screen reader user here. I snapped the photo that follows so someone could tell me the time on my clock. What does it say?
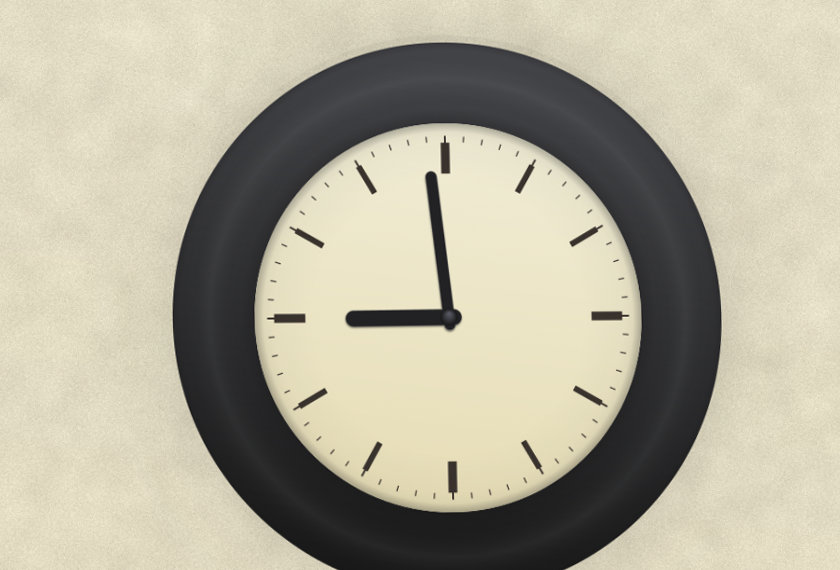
8:59
